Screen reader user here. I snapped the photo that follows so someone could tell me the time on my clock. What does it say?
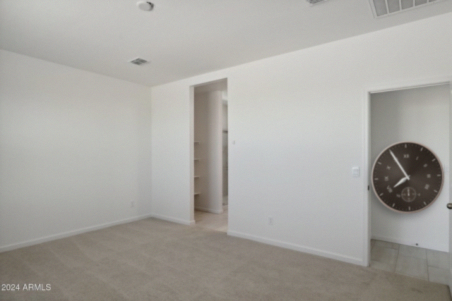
7:55
